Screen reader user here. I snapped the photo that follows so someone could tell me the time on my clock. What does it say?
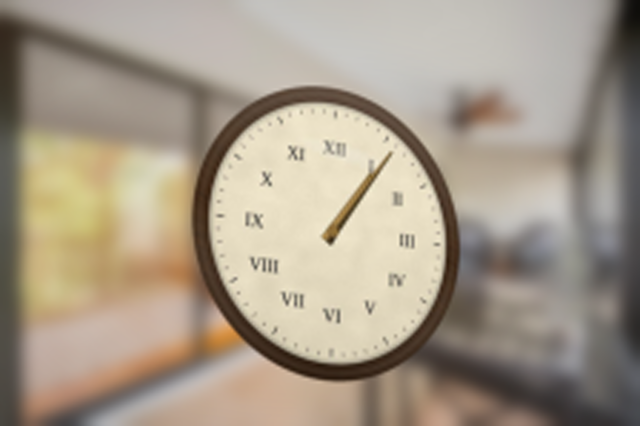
1:06
